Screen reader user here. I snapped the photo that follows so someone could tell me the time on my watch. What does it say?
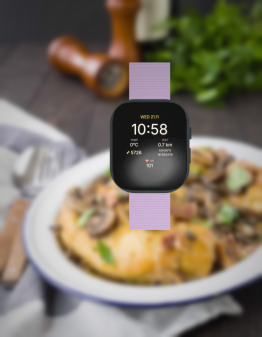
10:58
